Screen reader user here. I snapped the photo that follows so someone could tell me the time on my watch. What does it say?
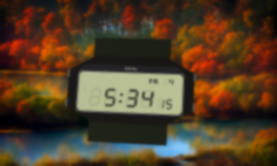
5:34
